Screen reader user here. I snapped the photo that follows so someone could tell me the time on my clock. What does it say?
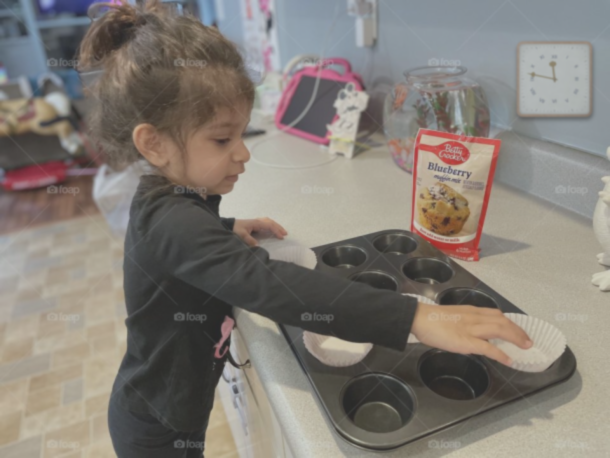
11:47
